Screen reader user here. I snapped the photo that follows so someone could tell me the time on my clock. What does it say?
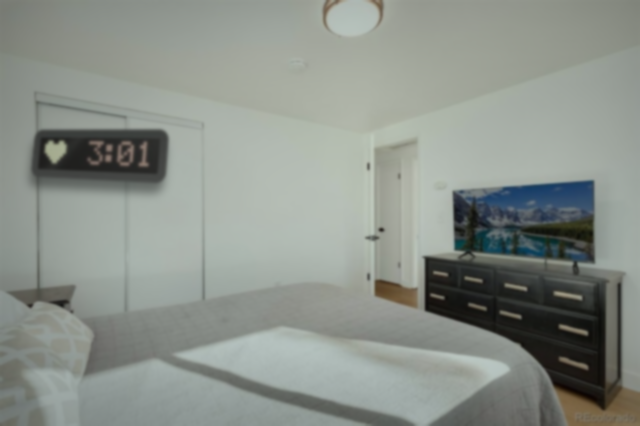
3:01
